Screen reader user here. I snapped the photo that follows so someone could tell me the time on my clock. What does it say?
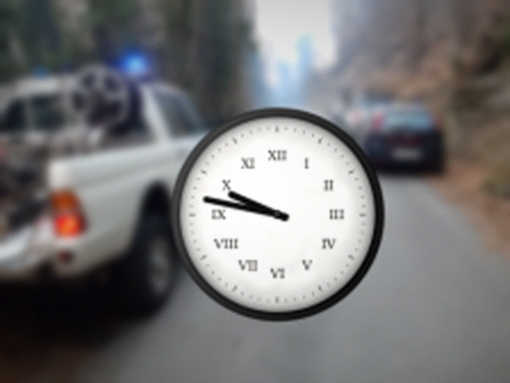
9:47
